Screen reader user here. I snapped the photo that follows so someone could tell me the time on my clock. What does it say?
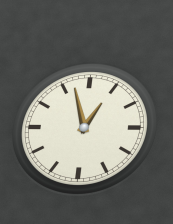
12:57
